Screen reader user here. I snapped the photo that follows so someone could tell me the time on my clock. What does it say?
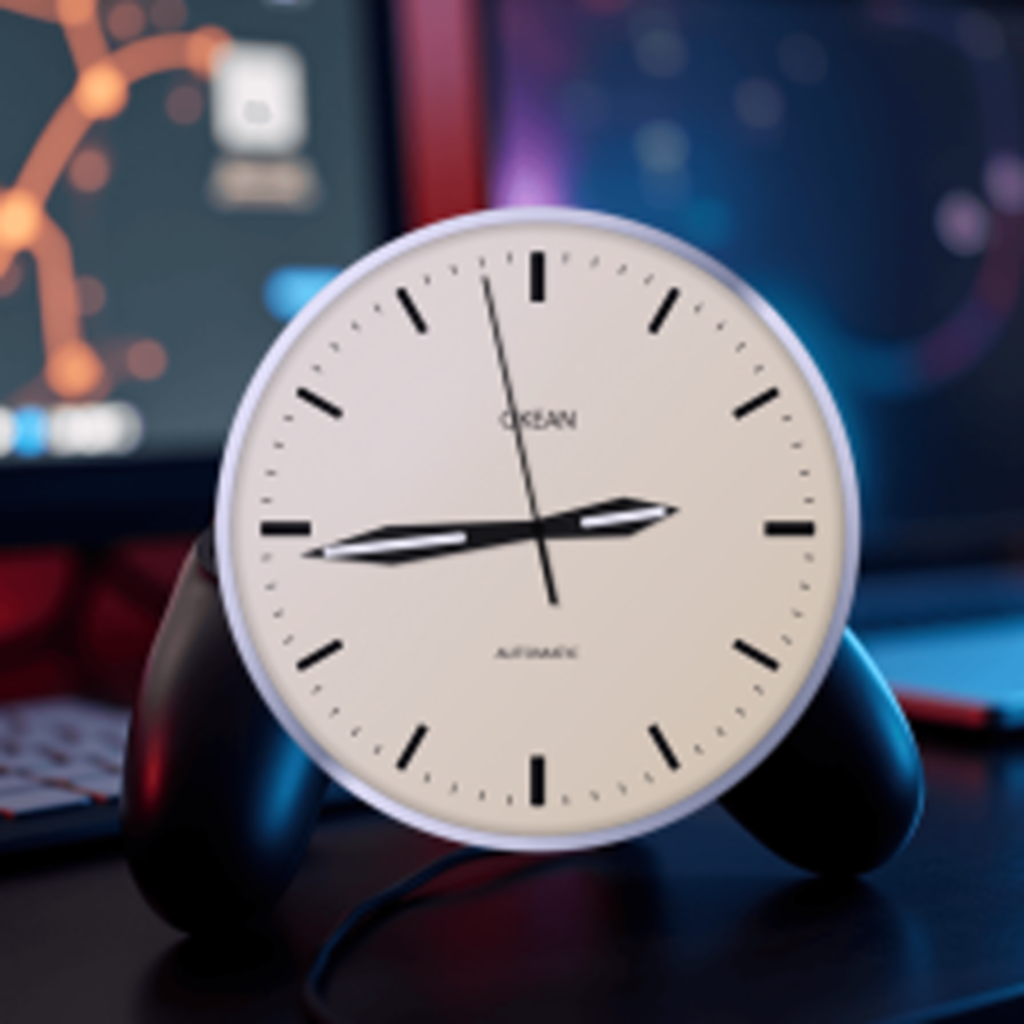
2:43:58
